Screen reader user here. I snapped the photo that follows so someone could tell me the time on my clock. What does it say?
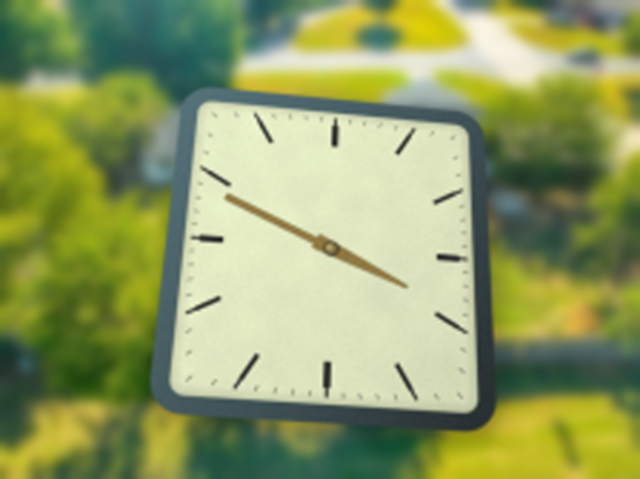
3:49
